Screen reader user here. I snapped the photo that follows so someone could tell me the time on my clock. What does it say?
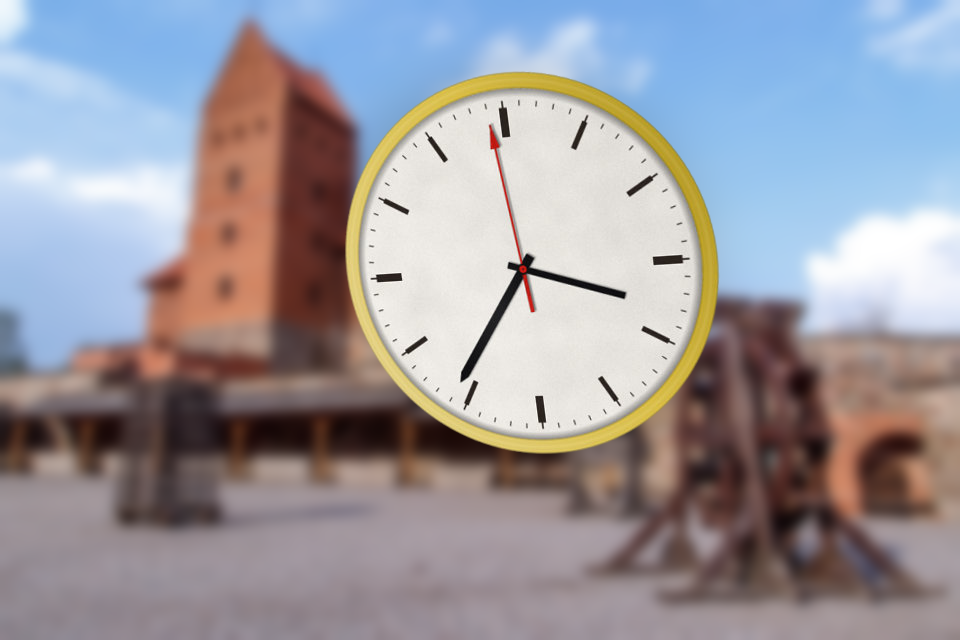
3:35:59
